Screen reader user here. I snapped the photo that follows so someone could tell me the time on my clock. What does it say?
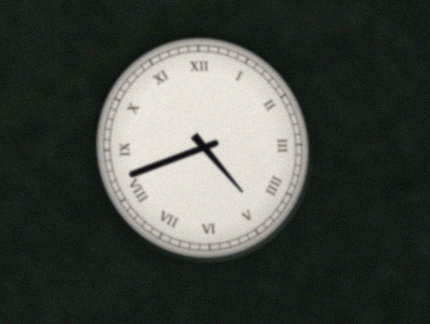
4:42
